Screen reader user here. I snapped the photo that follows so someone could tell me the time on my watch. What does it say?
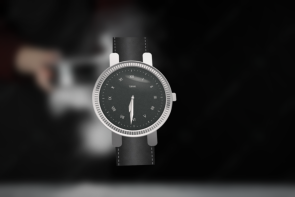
6:31
